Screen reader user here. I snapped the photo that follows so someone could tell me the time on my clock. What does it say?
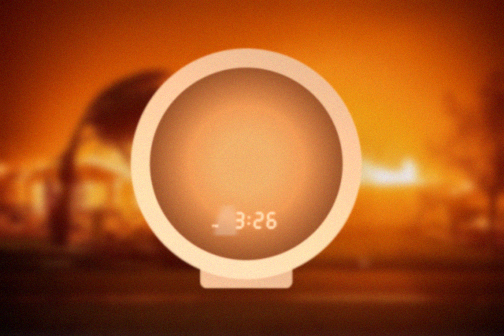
3:26
